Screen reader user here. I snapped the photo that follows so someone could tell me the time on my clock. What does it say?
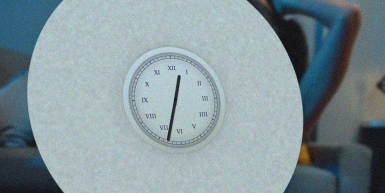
12:33
